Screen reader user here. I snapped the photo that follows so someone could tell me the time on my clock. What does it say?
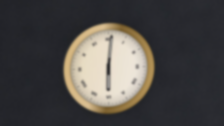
6:01
